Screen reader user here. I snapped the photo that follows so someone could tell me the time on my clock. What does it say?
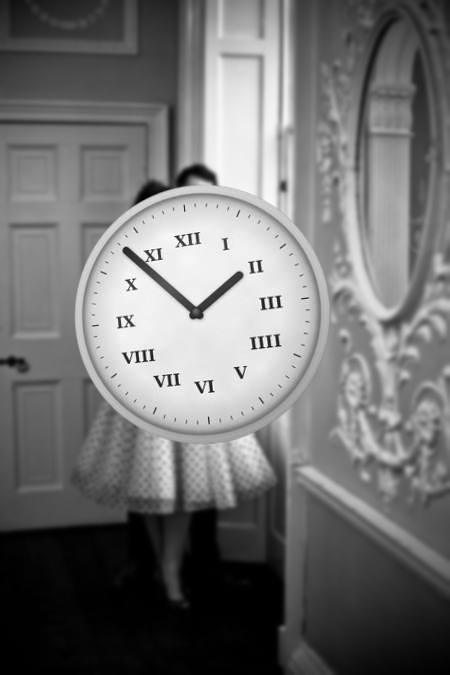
1:53
